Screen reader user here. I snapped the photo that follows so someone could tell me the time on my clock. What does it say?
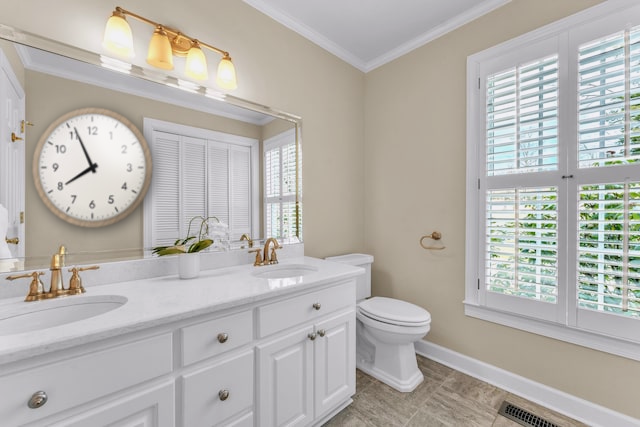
7:56
